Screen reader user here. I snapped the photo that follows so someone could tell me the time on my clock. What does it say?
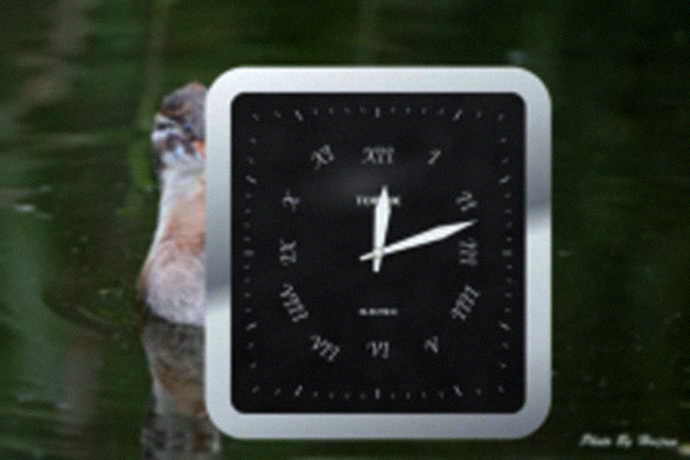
12:12
